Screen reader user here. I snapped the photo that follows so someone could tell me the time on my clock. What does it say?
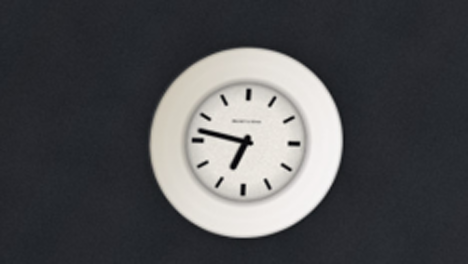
6:47
